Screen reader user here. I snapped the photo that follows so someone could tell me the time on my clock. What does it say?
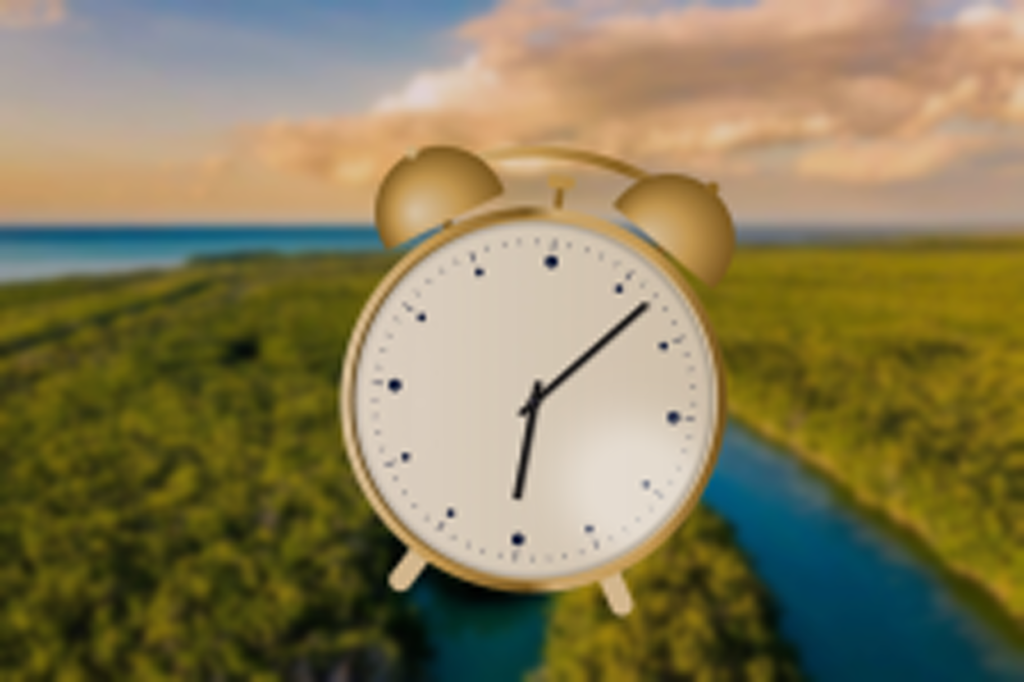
6:07
